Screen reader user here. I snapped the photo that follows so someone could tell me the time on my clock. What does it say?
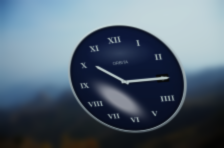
10:15
